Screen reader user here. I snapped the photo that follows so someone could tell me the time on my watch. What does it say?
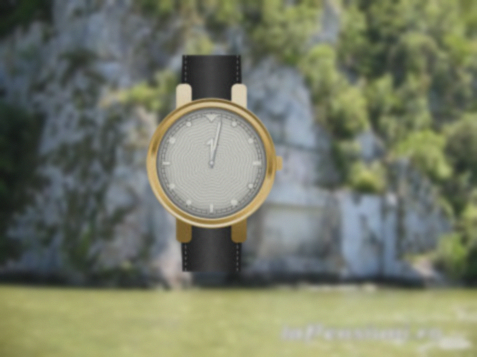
12:02
